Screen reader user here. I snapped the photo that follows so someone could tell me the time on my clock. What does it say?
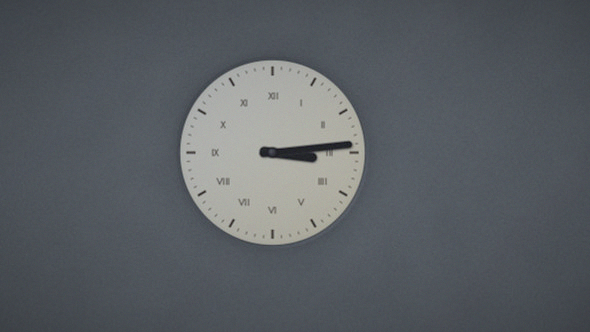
3:14
